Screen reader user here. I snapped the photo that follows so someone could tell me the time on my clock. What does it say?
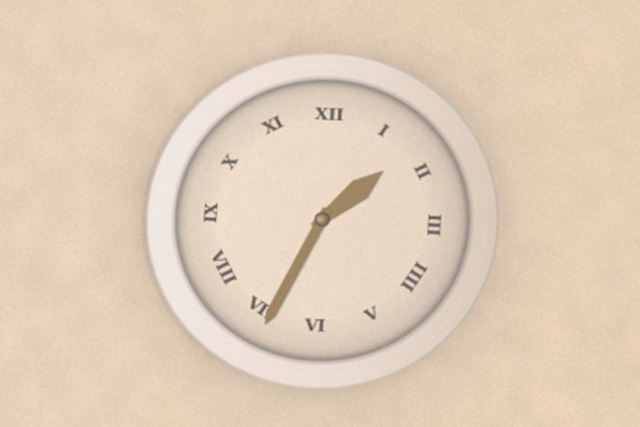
1:34
